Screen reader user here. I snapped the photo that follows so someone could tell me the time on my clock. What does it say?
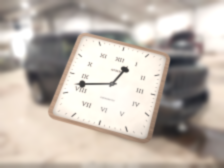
12:42
